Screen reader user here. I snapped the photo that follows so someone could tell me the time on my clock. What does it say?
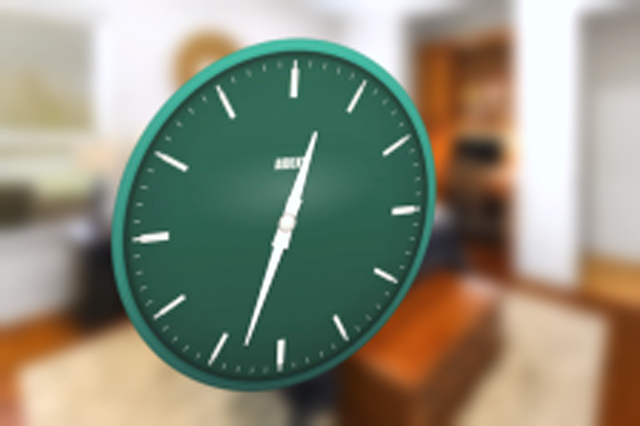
12:33
